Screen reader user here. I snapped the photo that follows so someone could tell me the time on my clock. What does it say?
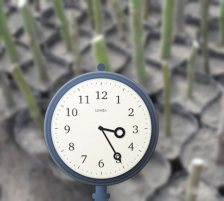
3:25
